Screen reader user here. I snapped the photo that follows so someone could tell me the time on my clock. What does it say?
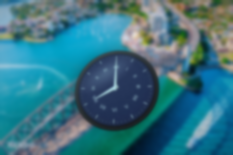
8:00
